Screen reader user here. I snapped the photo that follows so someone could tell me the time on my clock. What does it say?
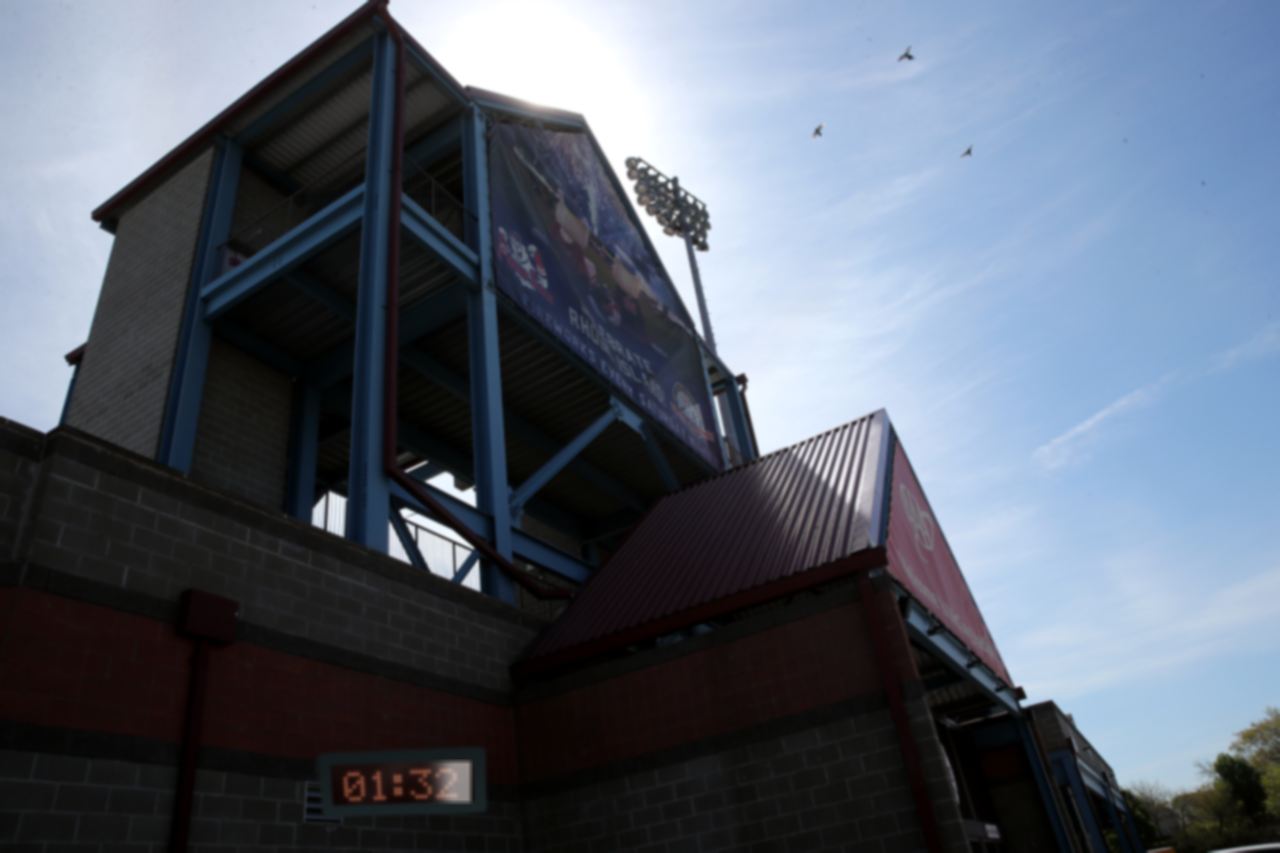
1:32
